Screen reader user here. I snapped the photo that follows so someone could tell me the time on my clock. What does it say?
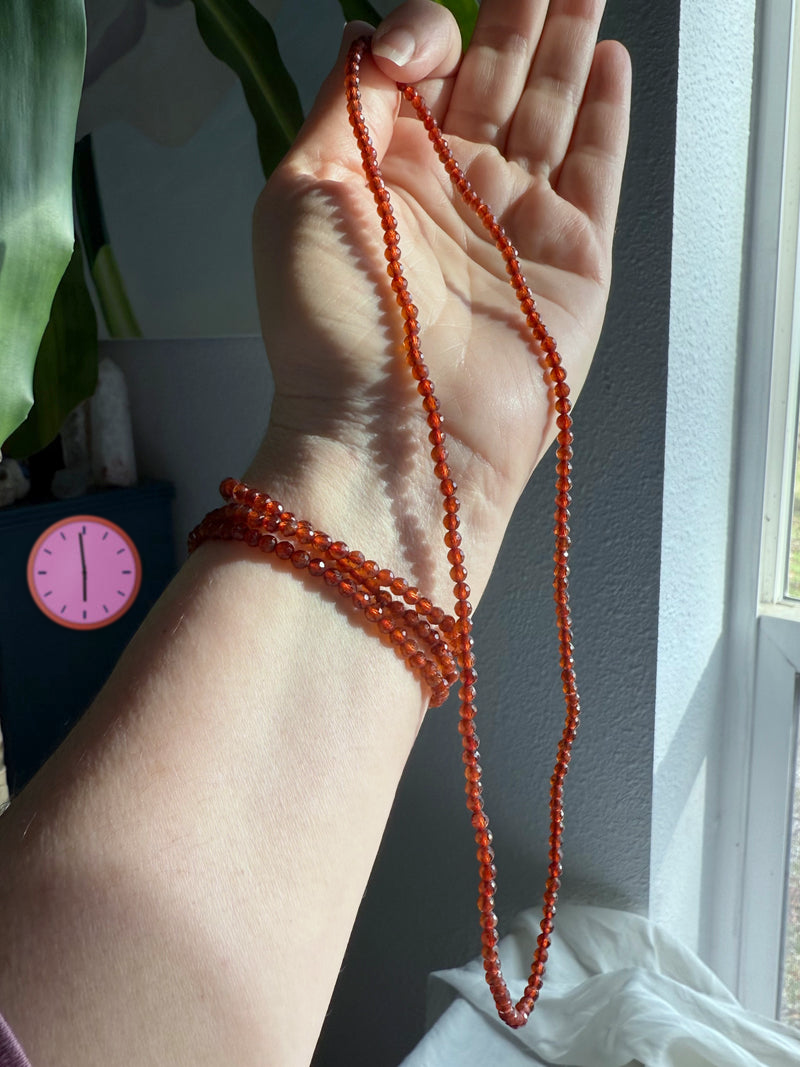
5:59
